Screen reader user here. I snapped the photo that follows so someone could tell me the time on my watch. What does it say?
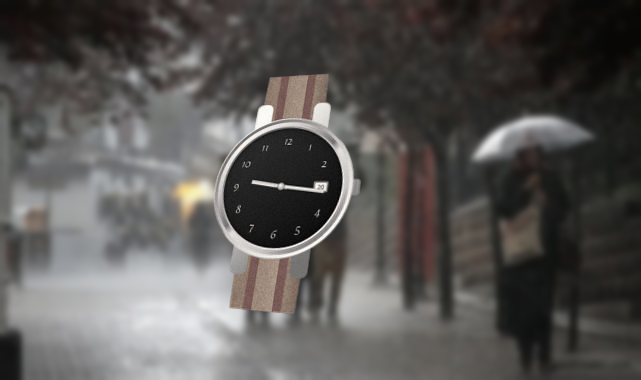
9:16
